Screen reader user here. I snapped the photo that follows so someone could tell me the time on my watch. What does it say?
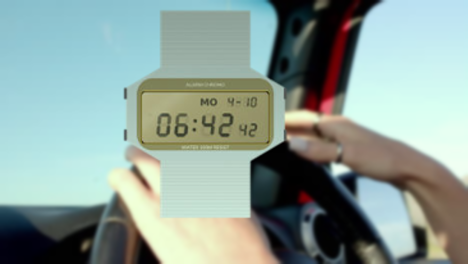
6:42:42
